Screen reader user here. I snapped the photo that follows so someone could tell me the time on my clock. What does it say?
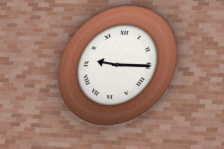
9:15
